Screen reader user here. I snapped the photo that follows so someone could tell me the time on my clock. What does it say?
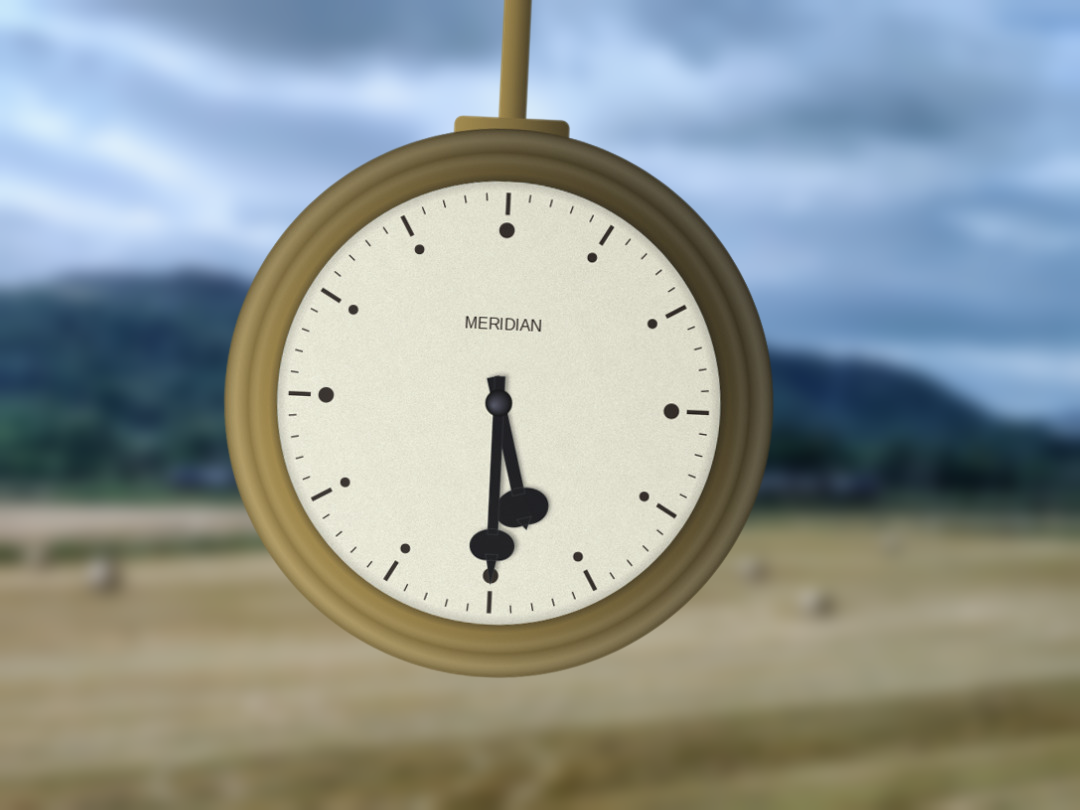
5:30
